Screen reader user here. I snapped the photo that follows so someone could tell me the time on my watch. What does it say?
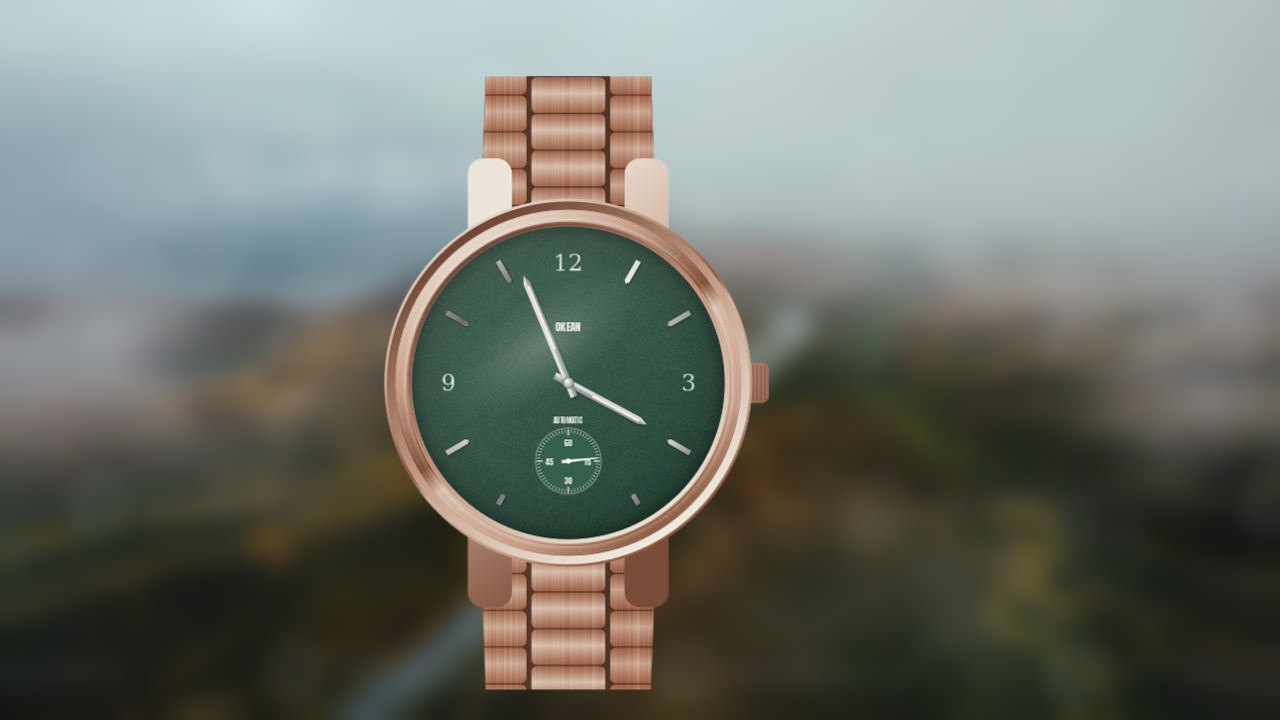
3:56:14
